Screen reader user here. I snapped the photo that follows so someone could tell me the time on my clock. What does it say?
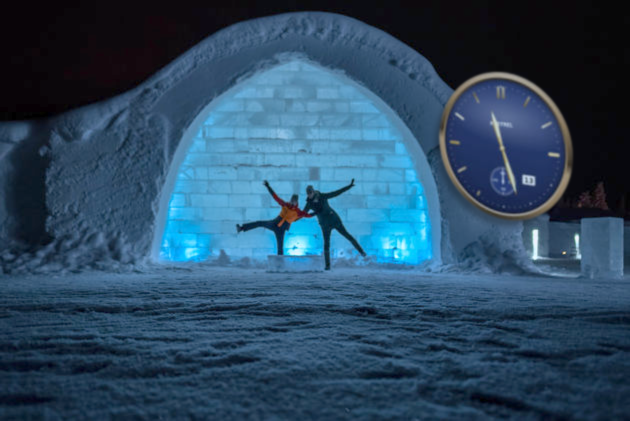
11:27
